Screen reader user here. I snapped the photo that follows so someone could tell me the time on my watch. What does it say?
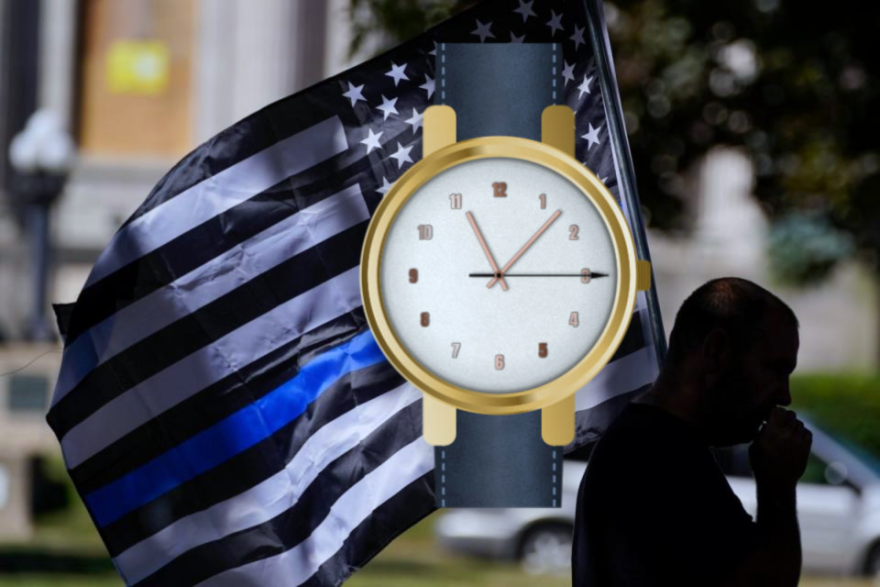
11:07:15
